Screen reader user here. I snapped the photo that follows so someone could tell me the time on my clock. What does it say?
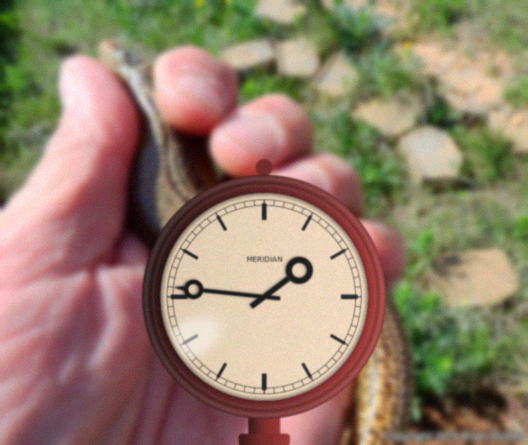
1:46
